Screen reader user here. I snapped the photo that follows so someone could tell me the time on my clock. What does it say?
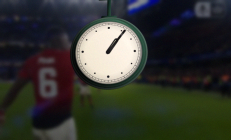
1:06
